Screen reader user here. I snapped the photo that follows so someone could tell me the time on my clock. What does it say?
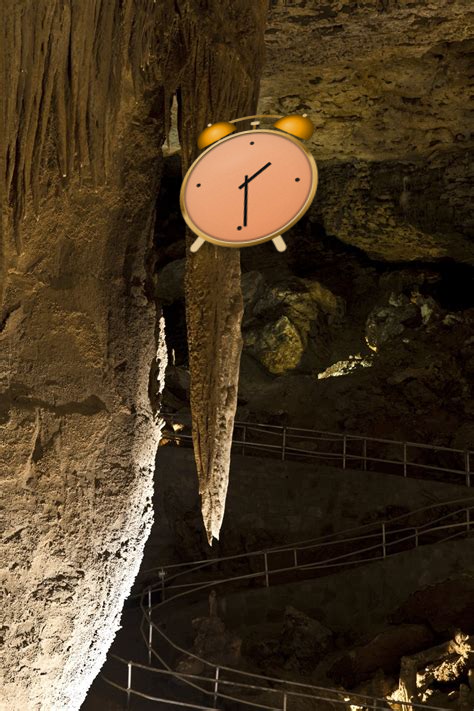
1:29
